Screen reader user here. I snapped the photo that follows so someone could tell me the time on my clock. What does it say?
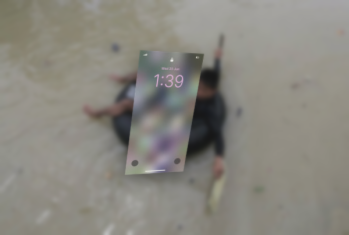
1:39
